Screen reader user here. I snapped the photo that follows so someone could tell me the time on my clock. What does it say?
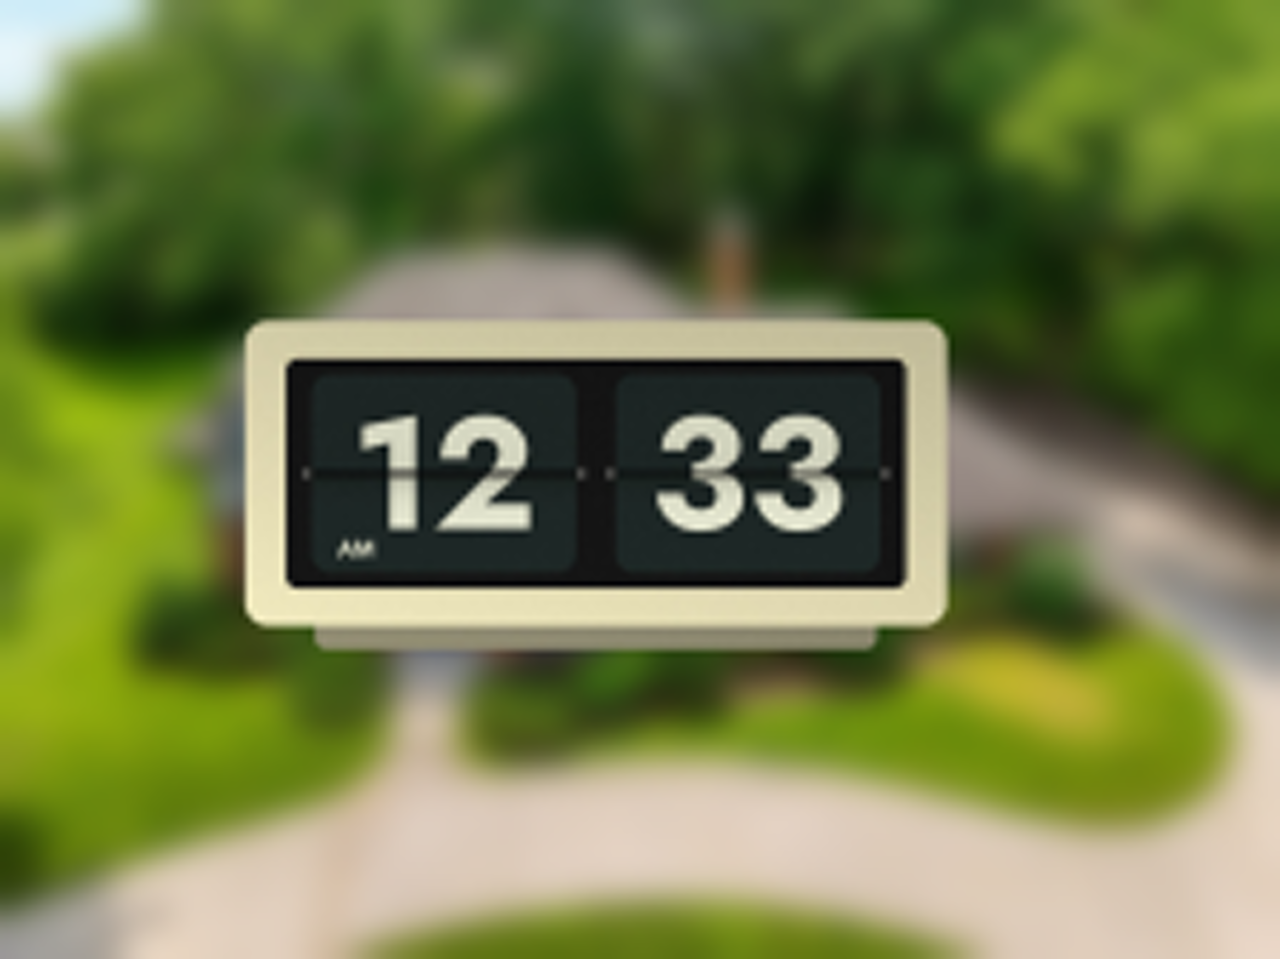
12:33
